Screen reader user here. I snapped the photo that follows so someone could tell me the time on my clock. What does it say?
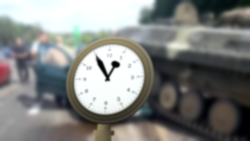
12:55
